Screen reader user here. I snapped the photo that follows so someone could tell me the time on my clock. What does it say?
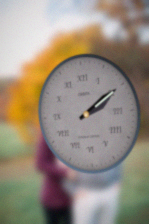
2:10
